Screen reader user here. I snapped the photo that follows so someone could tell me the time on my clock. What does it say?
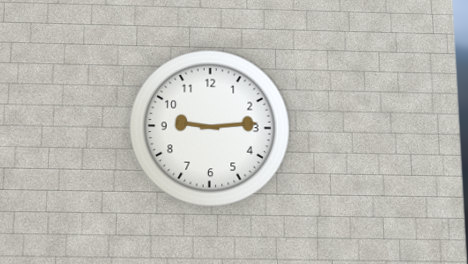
9:14
